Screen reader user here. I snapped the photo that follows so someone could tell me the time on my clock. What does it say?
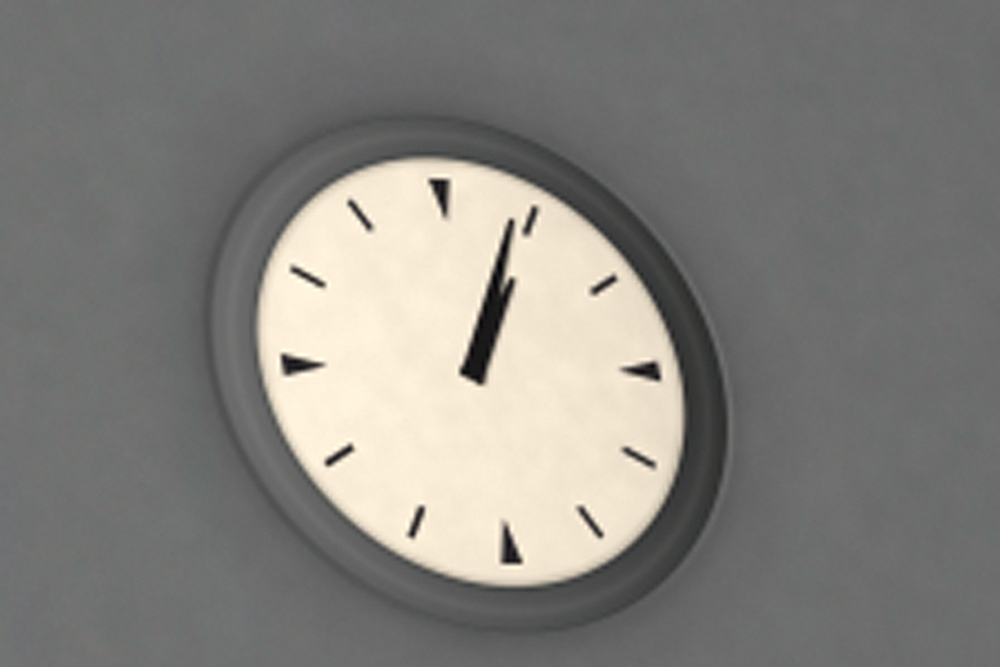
1:04
